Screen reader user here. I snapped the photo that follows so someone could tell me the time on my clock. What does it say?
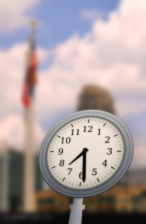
7:29
